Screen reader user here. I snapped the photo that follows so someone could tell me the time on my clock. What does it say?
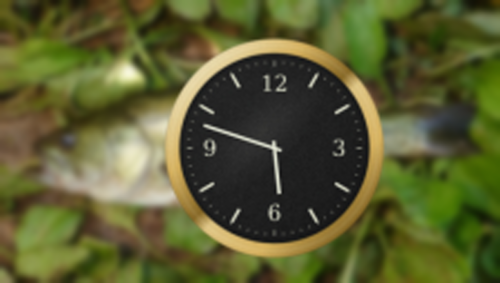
5:48
